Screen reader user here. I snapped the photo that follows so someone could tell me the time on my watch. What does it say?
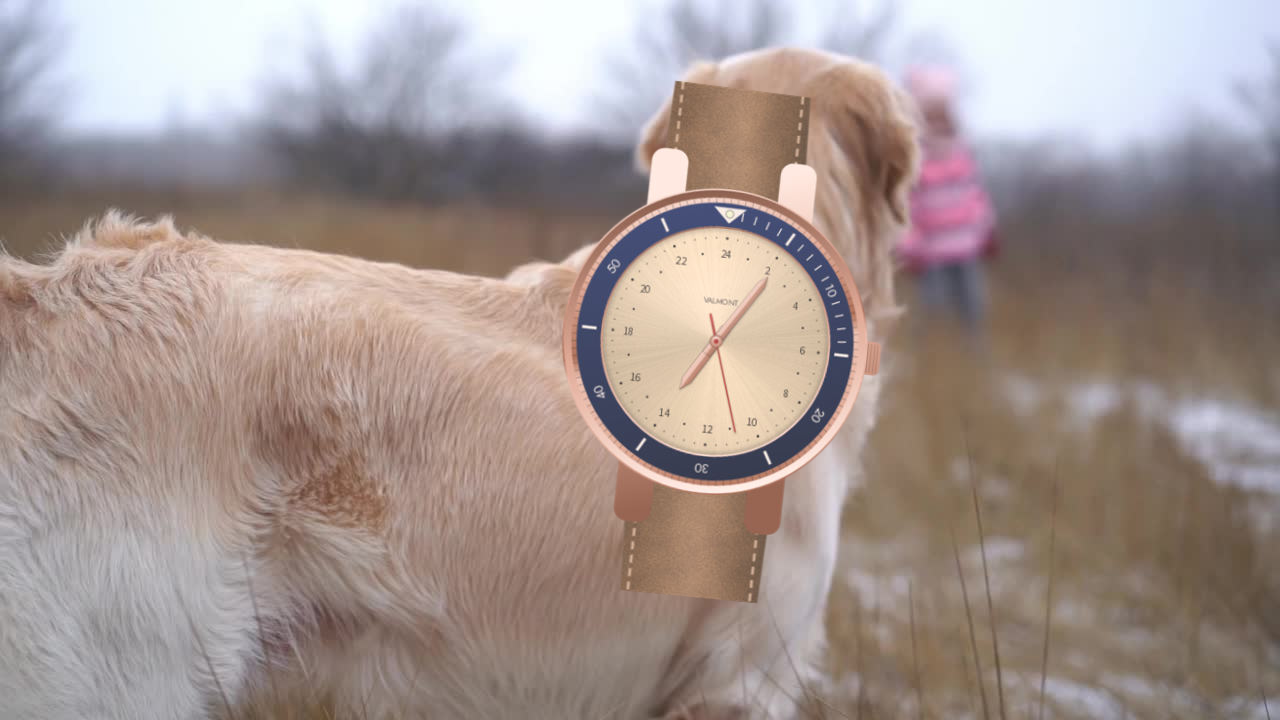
14:05:27
